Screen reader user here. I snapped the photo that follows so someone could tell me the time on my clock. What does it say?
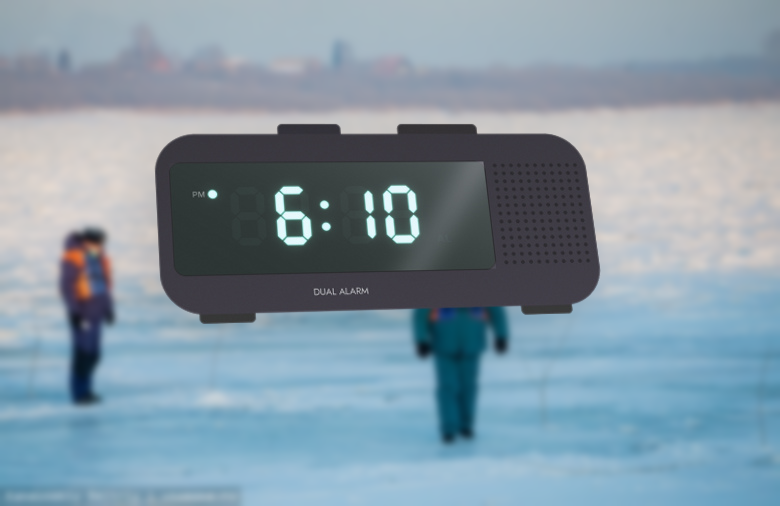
6:10
